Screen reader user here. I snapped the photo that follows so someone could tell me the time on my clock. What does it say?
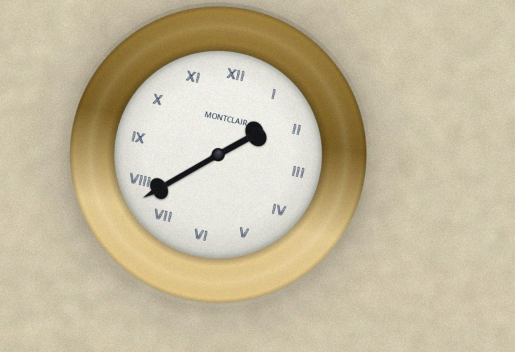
1:38
